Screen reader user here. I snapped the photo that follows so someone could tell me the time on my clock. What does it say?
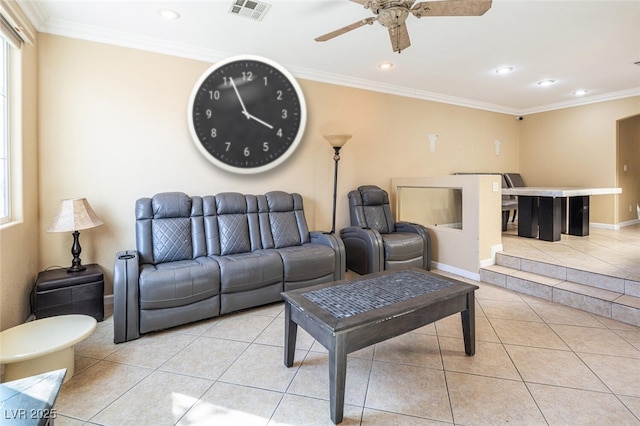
3:56
